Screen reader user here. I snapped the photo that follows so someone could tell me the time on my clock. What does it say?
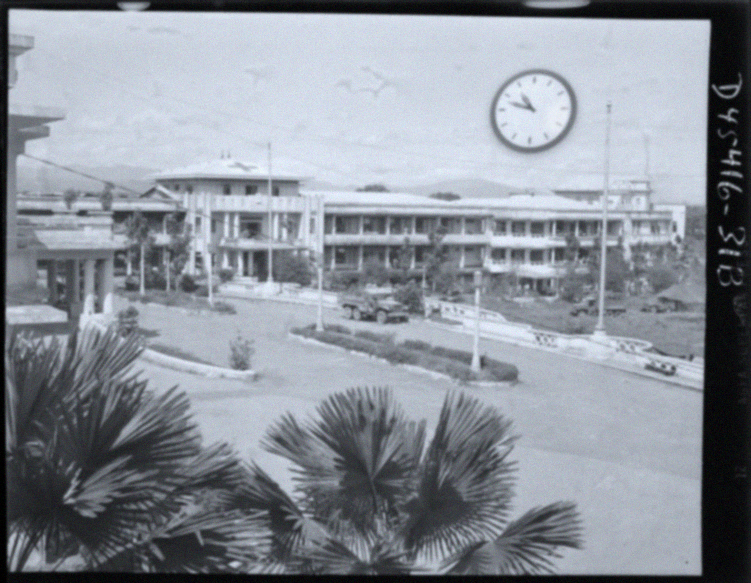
10:48
